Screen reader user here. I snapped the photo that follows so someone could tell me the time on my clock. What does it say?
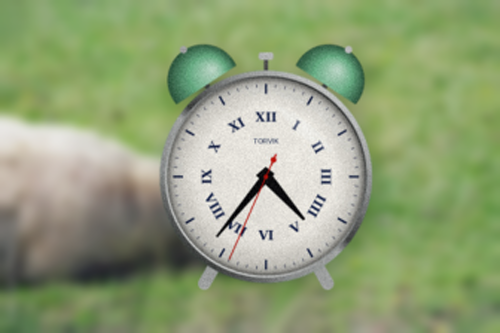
4:36:34
